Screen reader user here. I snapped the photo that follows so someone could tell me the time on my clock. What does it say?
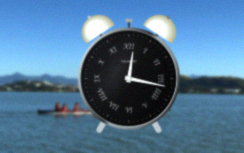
12:17
